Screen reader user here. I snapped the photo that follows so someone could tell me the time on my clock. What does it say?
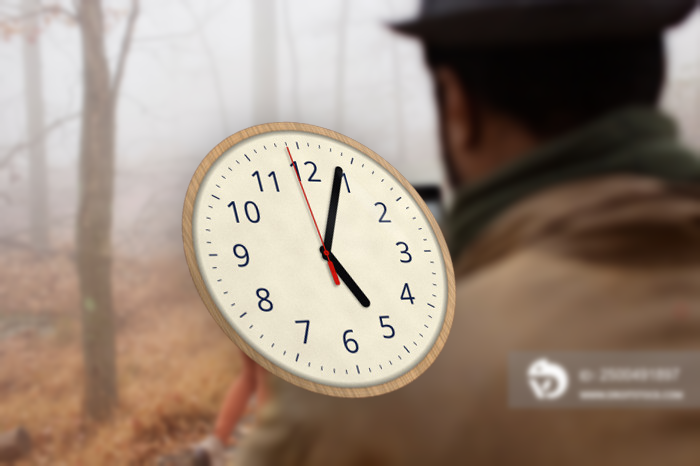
5:03:59
